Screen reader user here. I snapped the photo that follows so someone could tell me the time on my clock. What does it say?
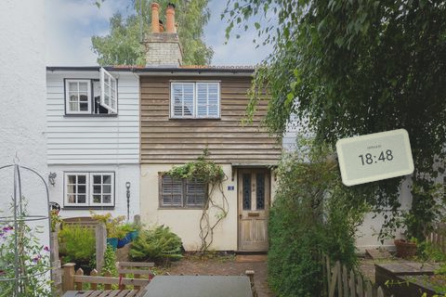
18:48
